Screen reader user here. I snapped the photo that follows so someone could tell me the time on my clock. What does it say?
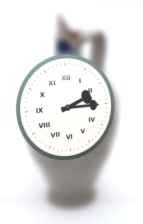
2:15
